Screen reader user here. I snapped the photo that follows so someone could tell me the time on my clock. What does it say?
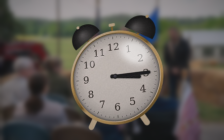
3:15
